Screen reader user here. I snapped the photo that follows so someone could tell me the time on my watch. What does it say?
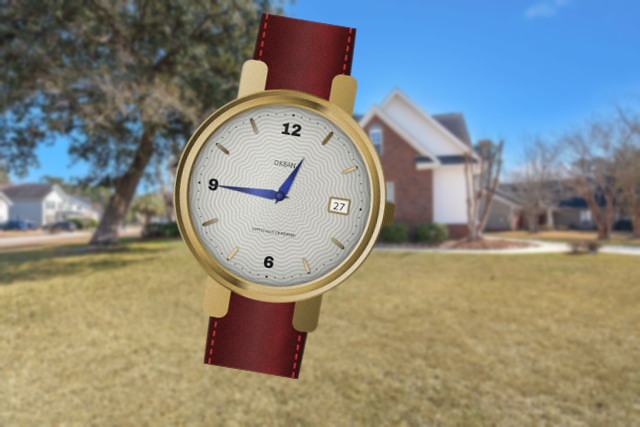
12:45
